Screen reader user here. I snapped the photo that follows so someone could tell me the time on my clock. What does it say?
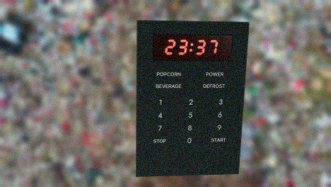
23:37
